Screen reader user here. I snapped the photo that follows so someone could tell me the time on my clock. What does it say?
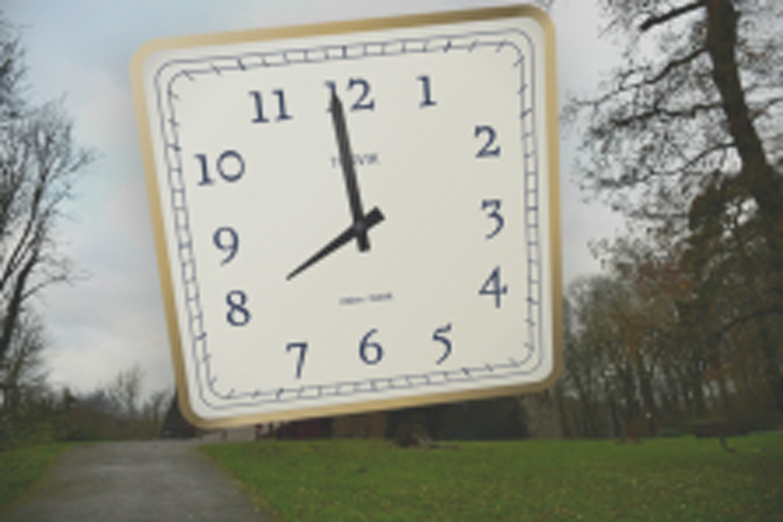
7:59
